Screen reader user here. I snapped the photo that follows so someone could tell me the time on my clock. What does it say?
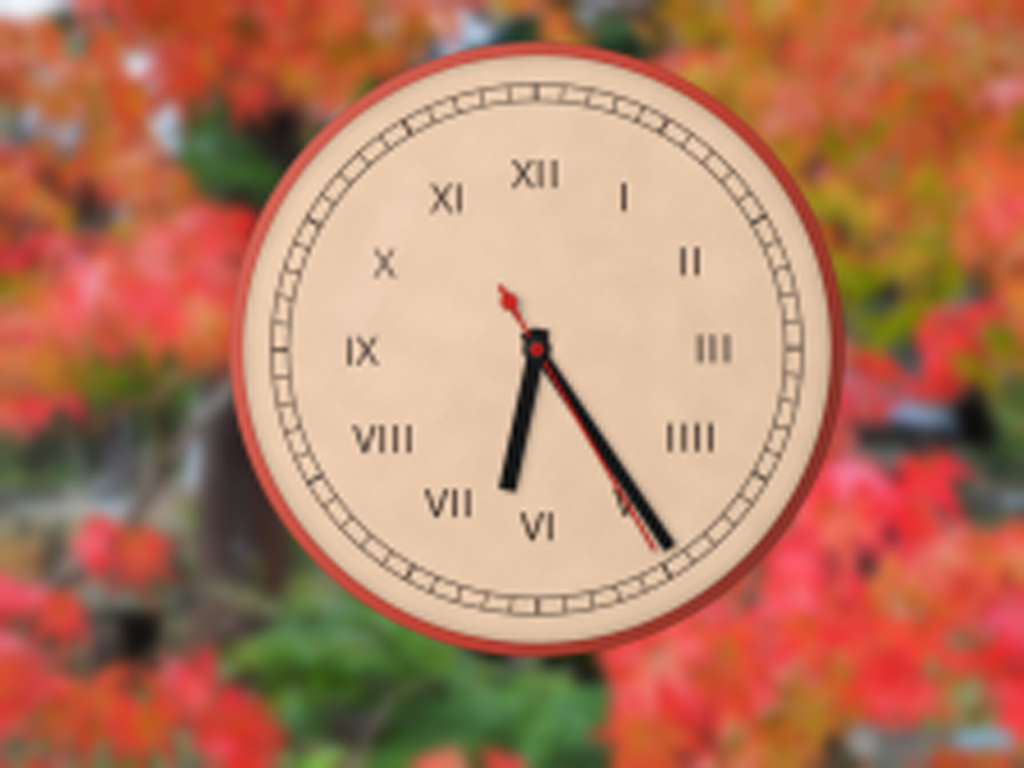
6:24:25
